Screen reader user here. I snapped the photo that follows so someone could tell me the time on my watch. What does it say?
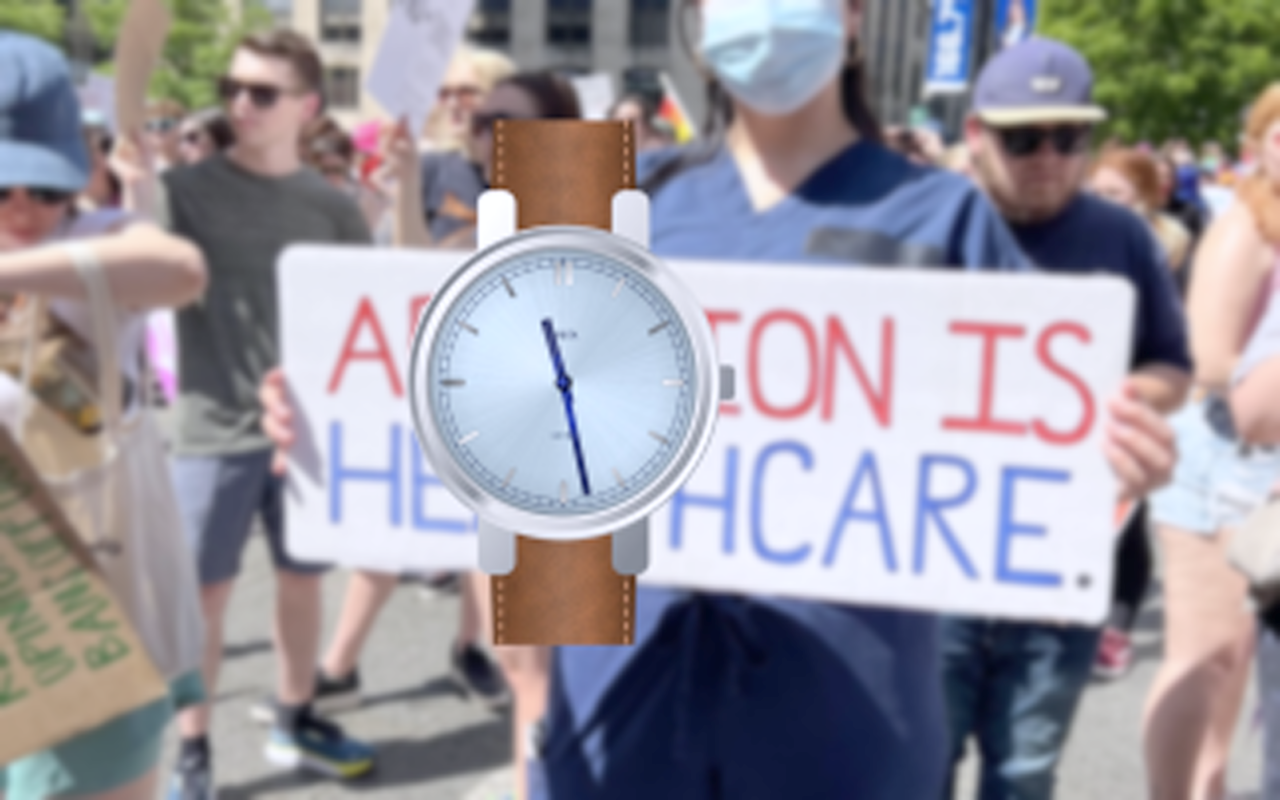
11:28
